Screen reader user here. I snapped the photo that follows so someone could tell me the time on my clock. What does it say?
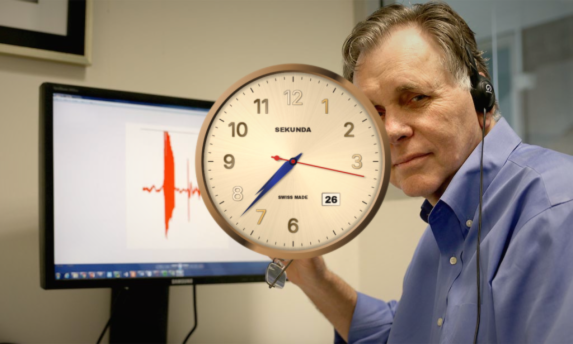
7:37:17
